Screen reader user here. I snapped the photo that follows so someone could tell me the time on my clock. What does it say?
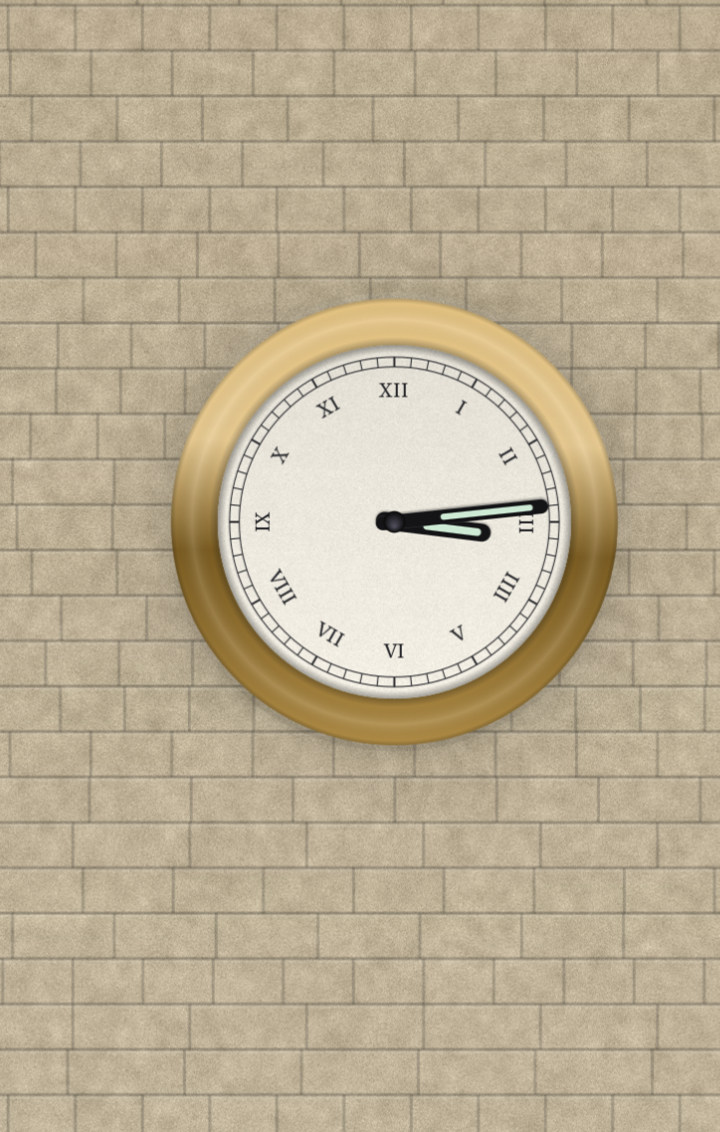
3:14
